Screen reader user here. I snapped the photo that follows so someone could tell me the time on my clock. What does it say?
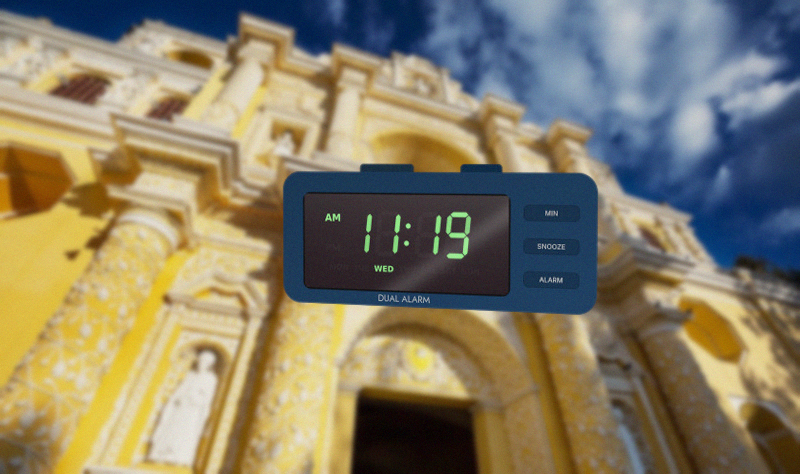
11:19
